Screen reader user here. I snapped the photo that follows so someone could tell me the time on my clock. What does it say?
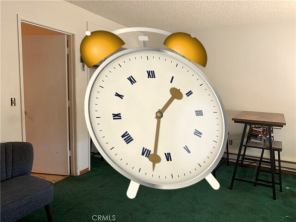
1:33
